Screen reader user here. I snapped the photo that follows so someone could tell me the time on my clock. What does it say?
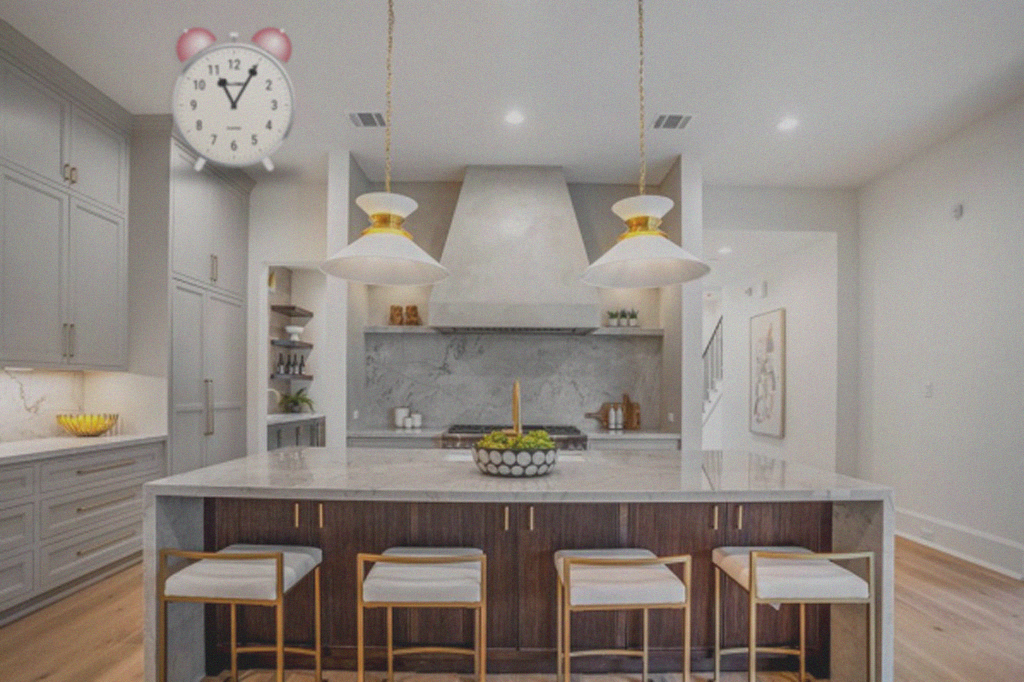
11:05
